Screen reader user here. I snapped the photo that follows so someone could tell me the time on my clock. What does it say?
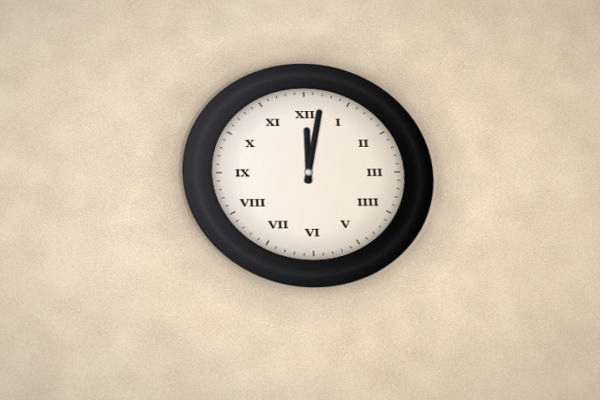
12:02
